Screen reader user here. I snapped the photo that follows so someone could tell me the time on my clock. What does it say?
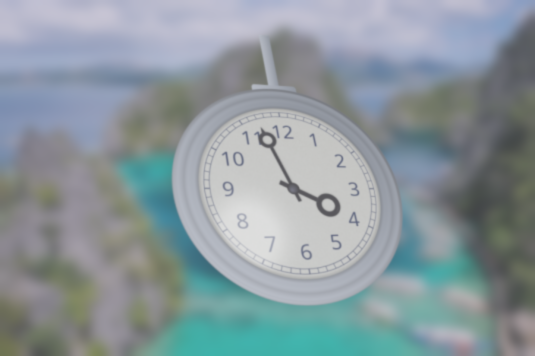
3:57
